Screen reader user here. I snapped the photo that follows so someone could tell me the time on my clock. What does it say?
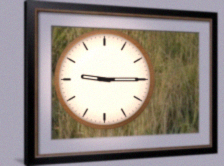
9:15
